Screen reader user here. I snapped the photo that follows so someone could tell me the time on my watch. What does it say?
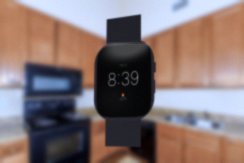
8:39
